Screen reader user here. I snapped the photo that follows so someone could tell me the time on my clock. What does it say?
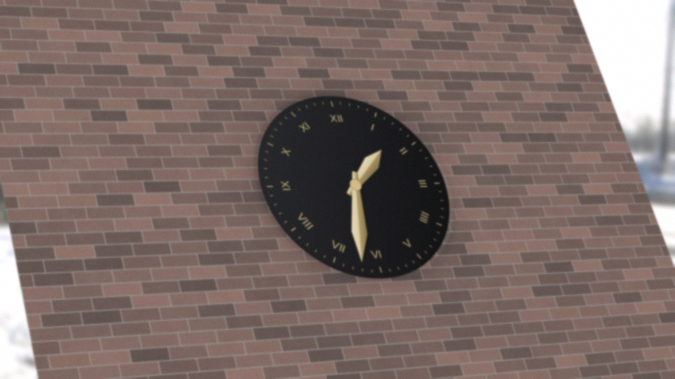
1:32
